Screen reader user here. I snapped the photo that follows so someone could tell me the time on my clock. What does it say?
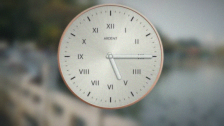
5:15
